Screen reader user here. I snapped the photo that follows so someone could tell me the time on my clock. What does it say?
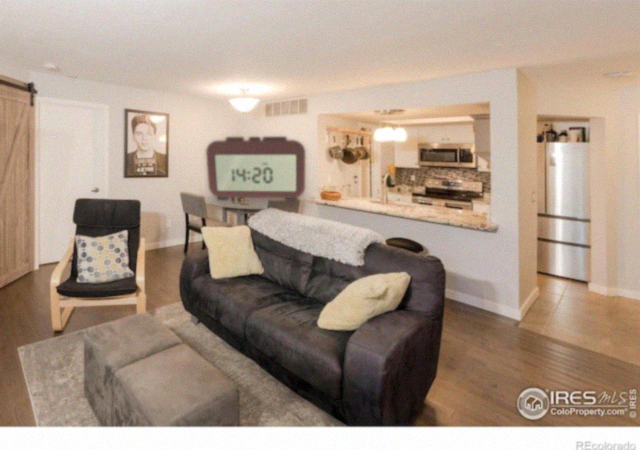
14:20
